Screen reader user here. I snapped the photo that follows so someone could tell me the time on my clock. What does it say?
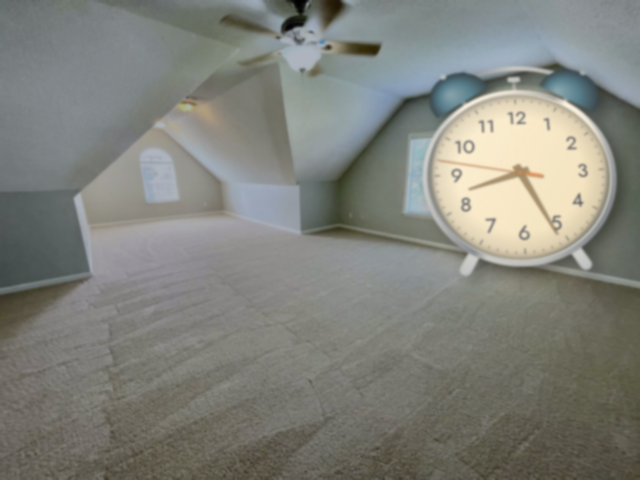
8:25:47
